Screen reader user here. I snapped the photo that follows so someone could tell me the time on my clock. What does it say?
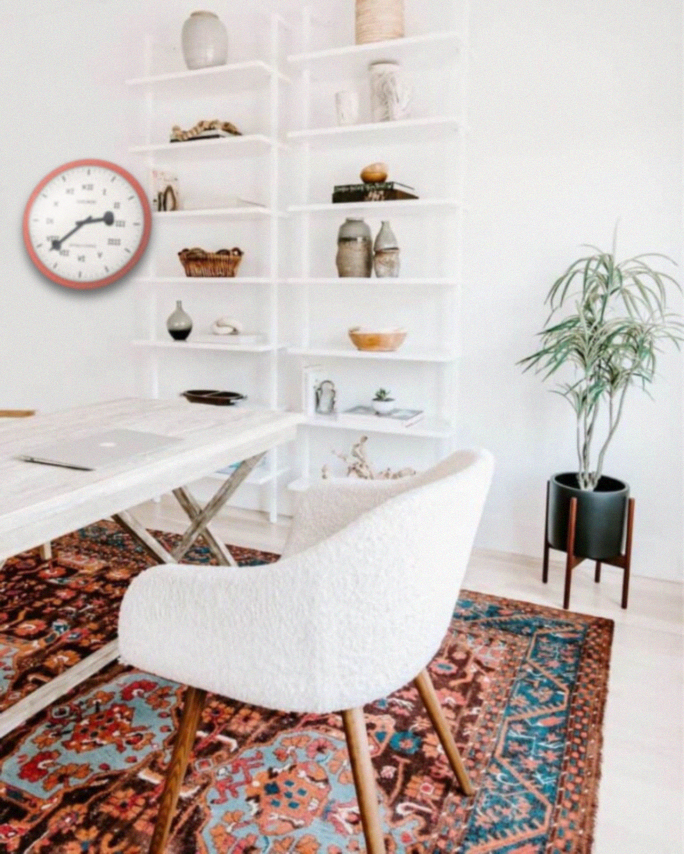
2:38
